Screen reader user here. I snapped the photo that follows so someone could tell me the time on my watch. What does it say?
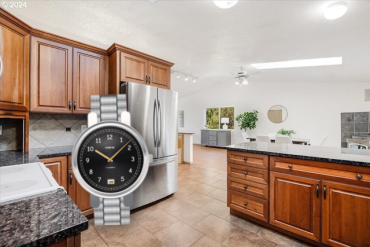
10:08
